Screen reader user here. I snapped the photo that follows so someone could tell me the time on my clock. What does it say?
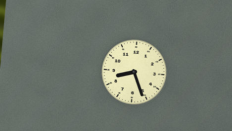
8:26
